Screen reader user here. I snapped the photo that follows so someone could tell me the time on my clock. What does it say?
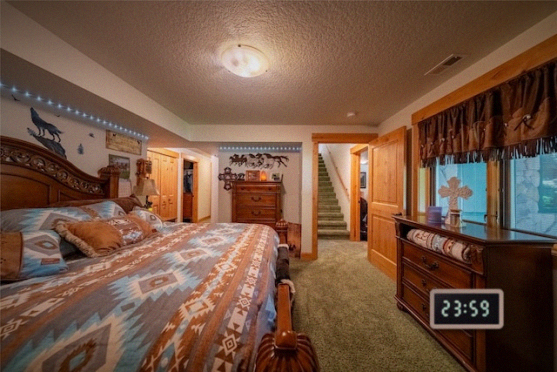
23:59
